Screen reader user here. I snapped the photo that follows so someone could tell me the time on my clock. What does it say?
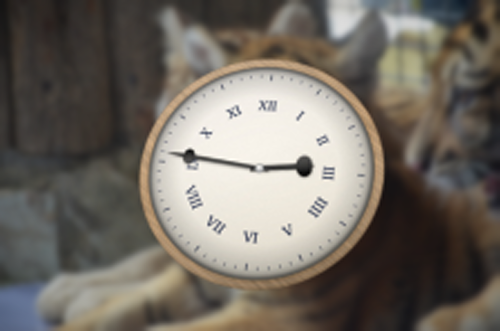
2:46
